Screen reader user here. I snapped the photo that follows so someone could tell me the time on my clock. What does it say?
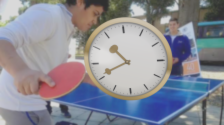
10:41
